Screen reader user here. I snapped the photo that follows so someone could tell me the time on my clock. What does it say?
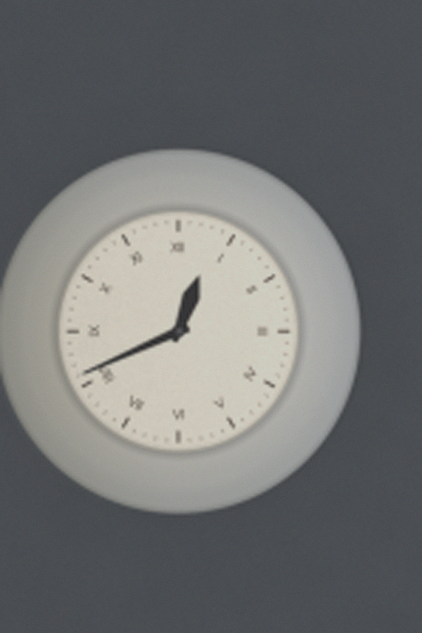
12:41
